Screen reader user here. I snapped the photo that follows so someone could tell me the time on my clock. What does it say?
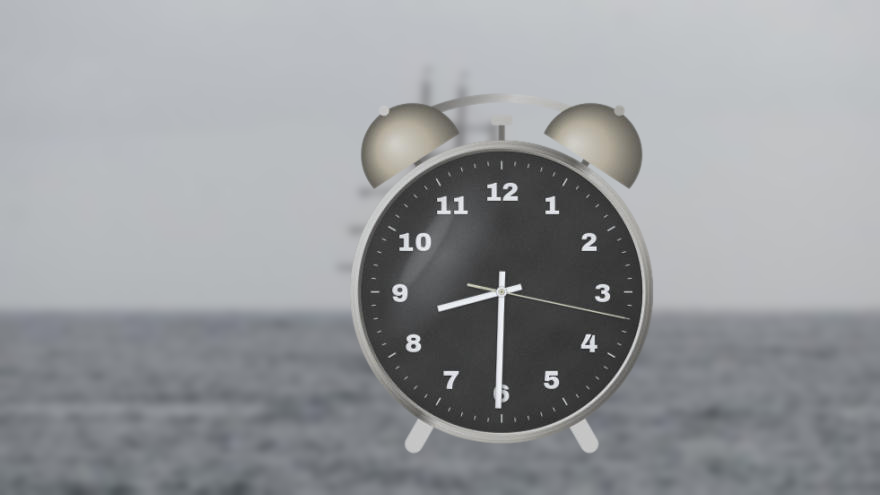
8:30:17
